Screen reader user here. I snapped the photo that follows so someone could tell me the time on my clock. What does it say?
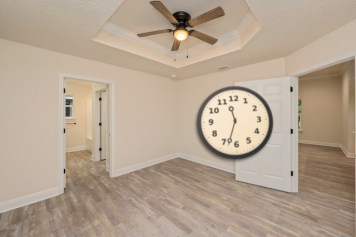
11:33
